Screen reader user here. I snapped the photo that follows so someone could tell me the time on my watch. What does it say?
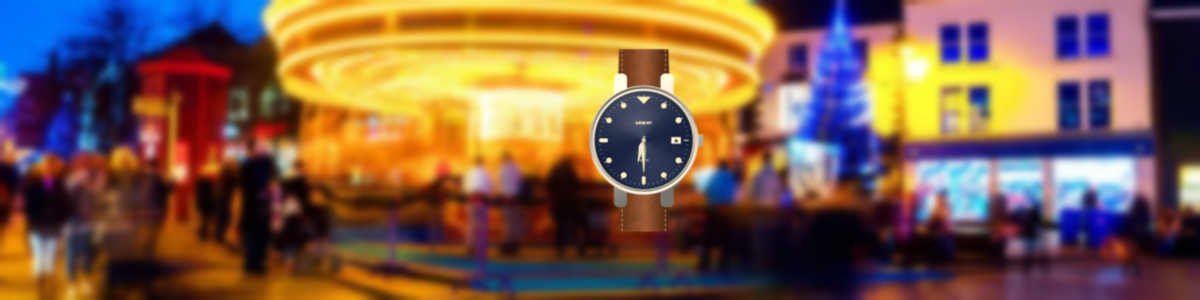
6:30
